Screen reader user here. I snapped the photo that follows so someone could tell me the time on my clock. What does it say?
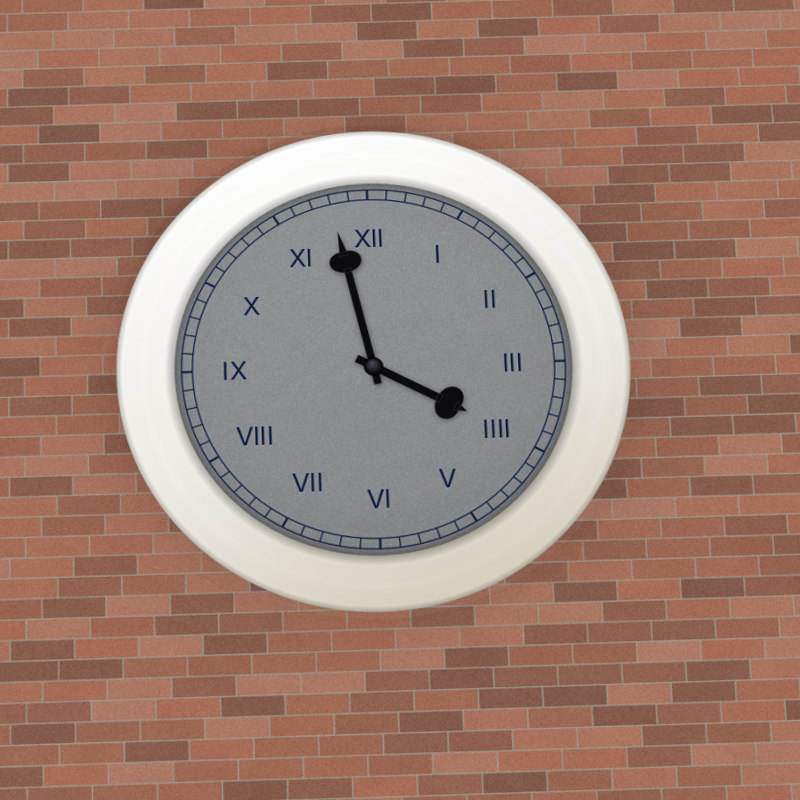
3:58
